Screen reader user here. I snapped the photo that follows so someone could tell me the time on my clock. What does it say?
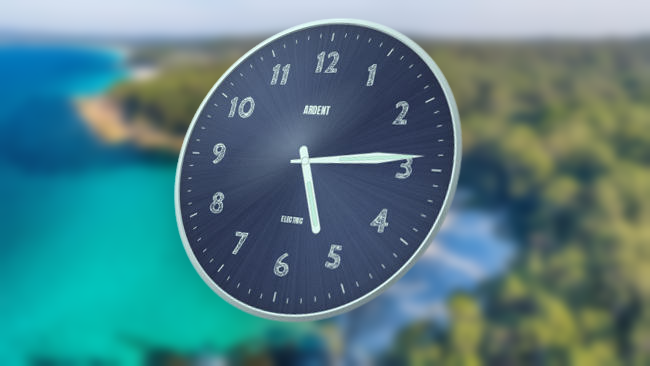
5:14
